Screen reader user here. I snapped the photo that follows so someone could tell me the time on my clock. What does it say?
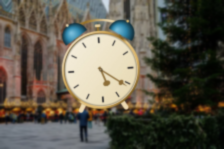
5:21
